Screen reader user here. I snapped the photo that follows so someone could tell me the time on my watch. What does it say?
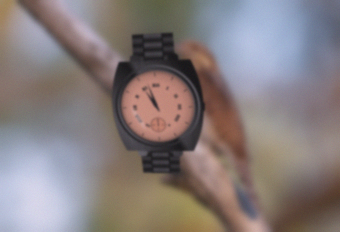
10:57
